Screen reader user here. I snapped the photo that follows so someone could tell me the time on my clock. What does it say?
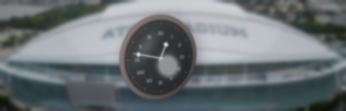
12:47
